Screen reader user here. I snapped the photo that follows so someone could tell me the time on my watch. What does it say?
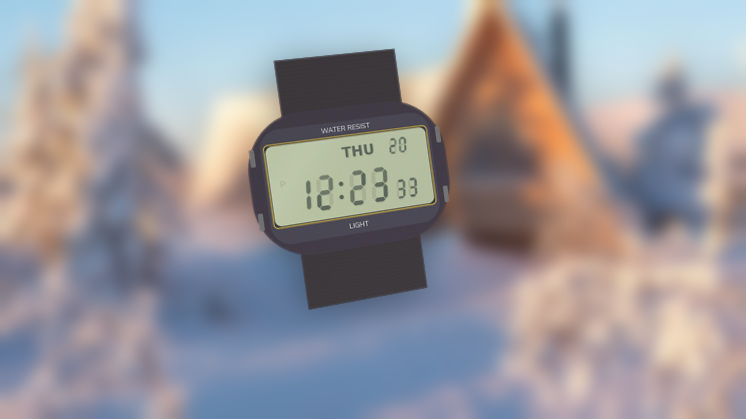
12:23:33
